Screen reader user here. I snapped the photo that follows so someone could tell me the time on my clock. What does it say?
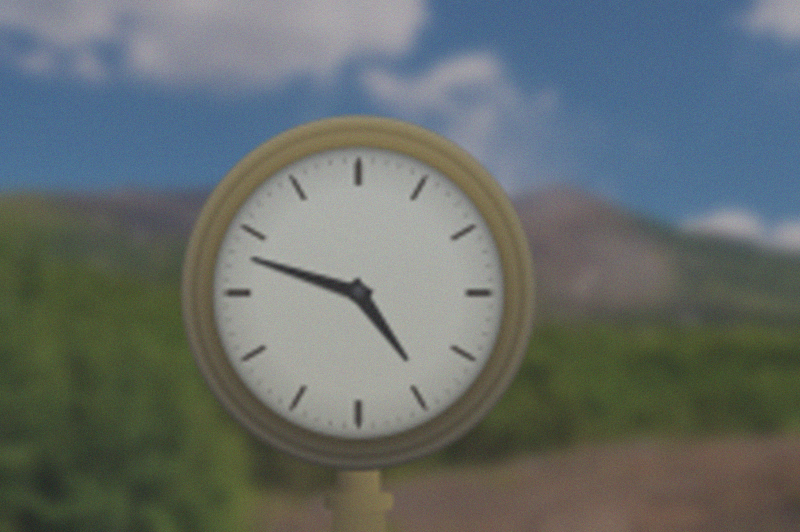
4:48
